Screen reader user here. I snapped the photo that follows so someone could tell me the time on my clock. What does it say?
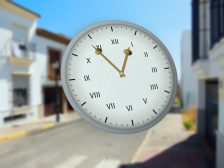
12:54
